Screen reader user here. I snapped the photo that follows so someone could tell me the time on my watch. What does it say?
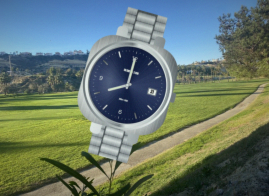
8:00
